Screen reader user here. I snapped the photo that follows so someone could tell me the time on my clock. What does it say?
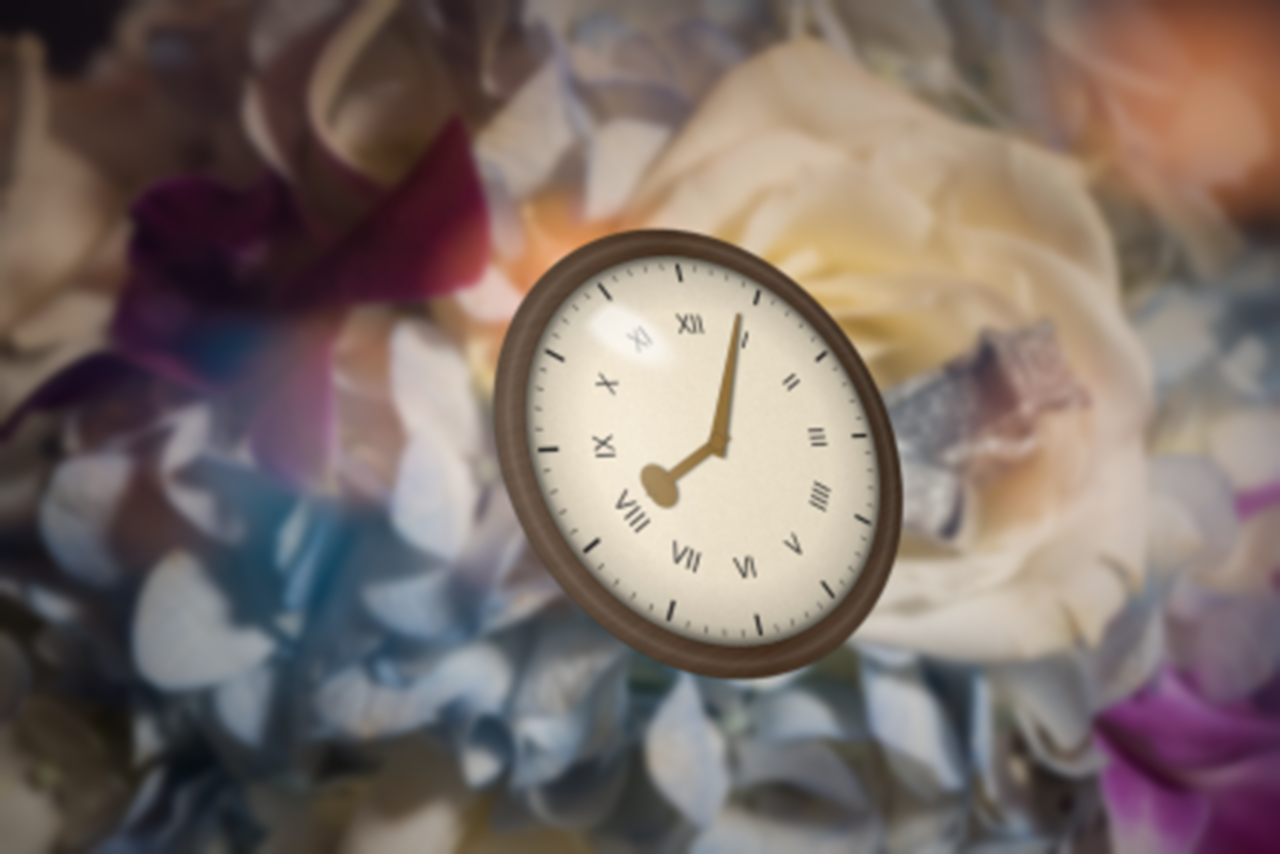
8:04
